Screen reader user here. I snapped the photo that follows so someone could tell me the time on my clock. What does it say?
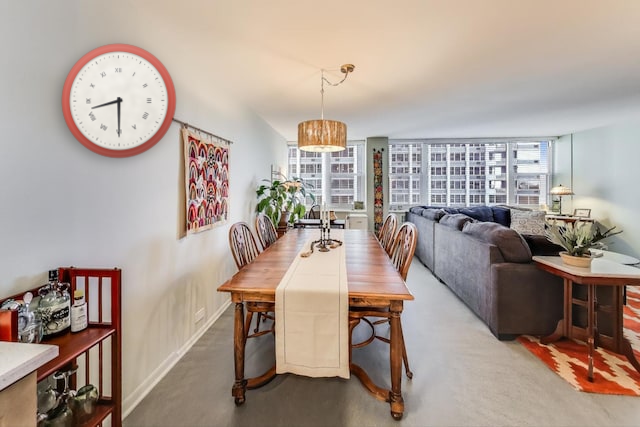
8:30
